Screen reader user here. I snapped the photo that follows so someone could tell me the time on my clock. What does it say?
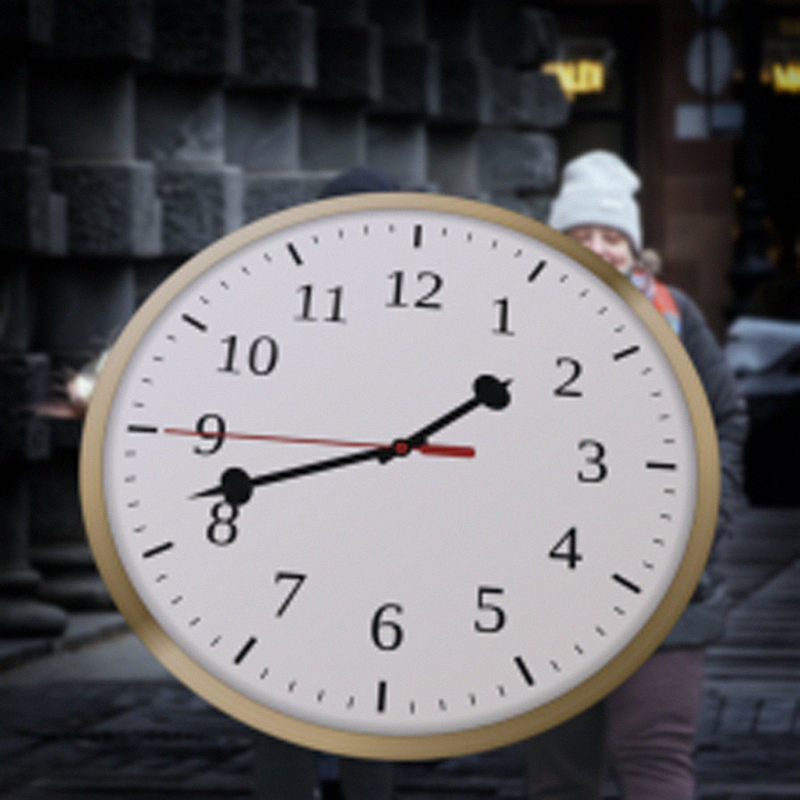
1:41:45
